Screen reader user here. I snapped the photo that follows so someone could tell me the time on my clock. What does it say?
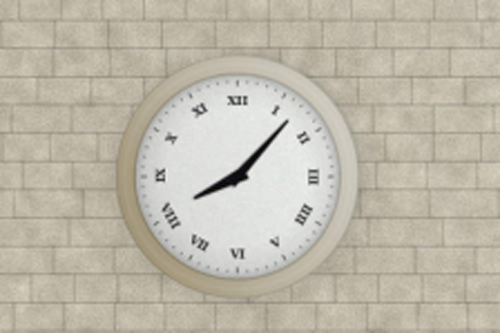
8:07
